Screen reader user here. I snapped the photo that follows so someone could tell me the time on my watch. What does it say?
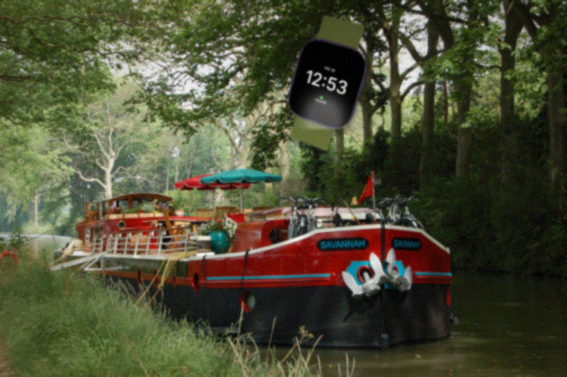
12:53
